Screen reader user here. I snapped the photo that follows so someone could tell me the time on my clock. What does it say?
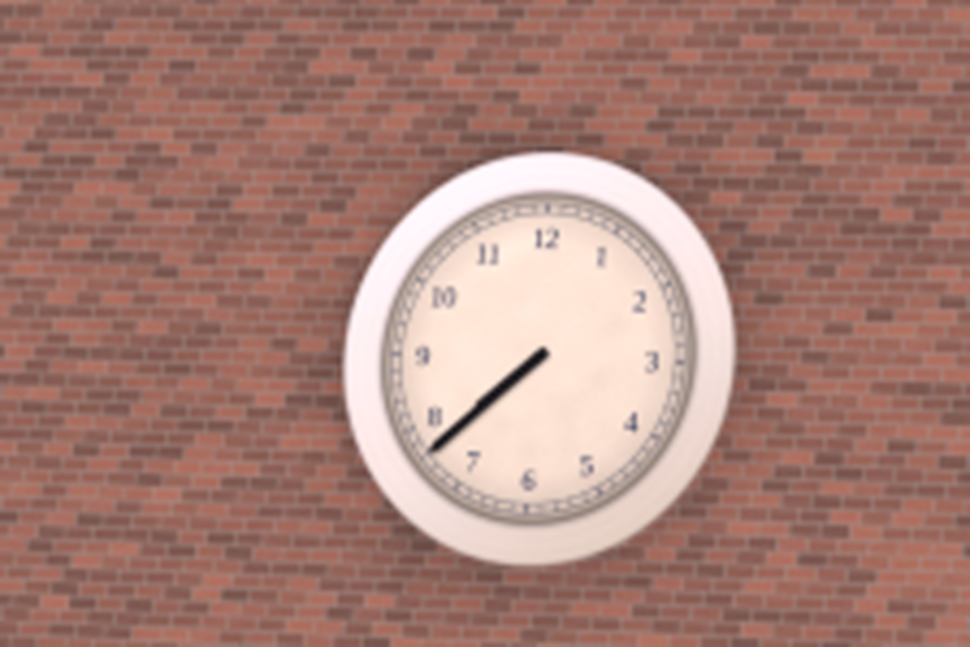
7:38
